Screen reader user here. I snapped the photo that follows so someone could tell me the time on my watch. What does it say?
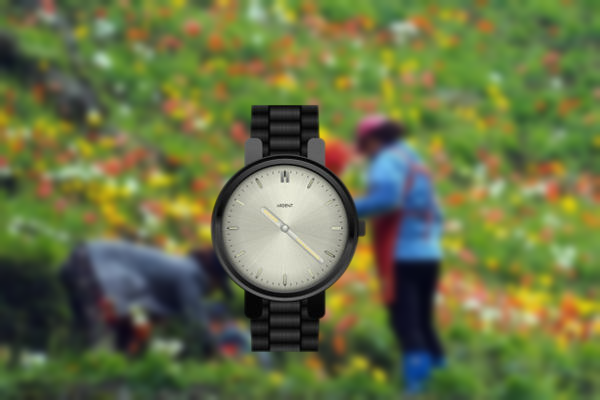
10:22
